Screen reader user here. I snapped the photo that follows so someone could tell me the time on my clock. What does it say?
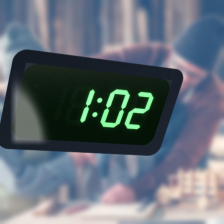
1:02
